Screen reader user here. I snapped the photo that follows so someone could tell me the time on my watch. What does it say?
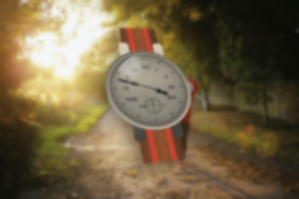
3:48
